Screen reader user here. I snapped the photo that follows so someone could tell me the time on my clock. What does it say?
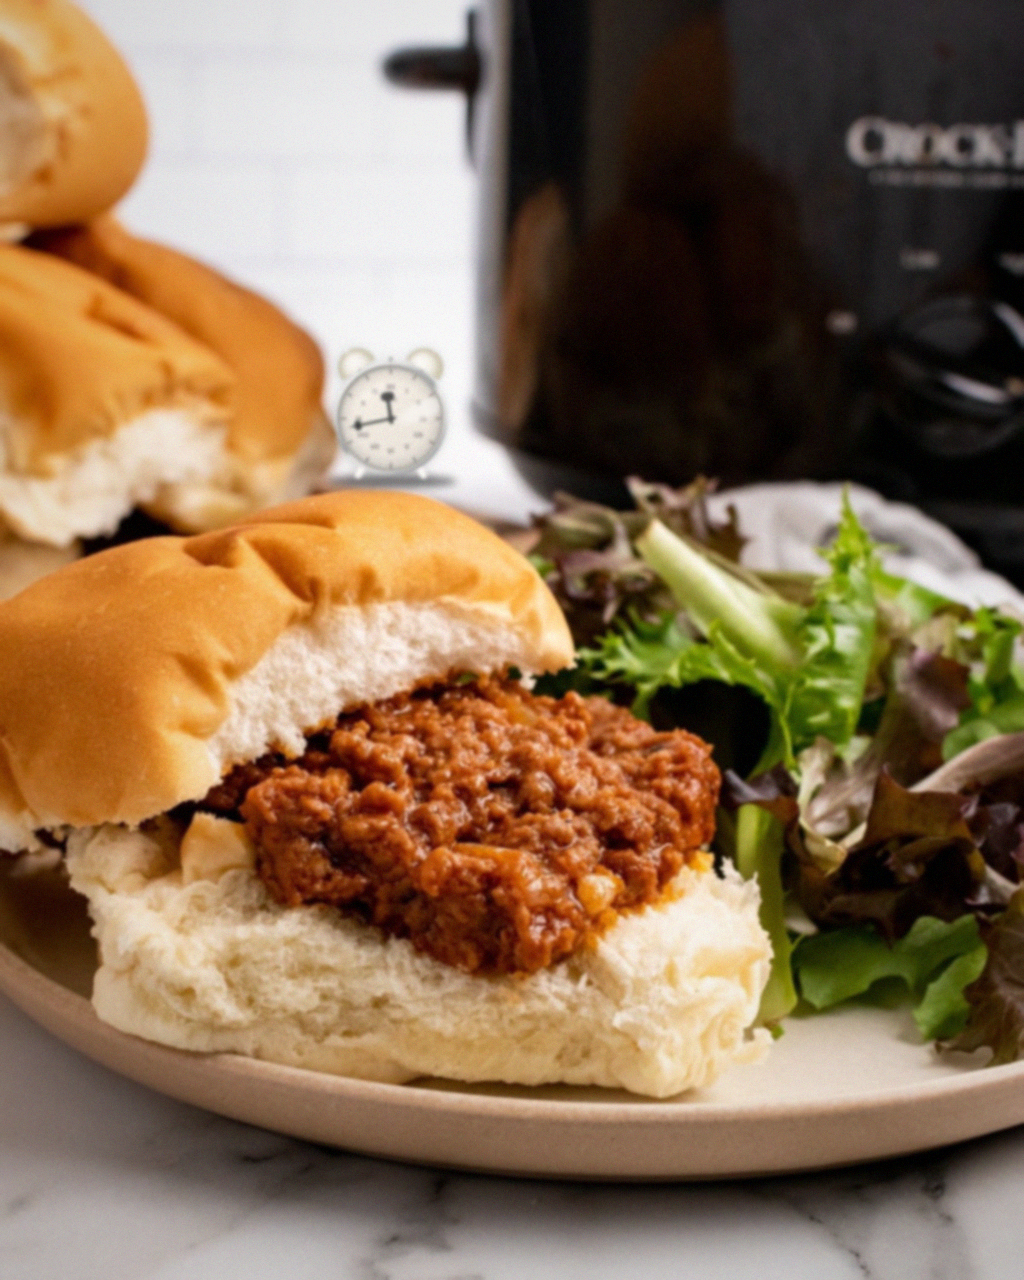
11:43
